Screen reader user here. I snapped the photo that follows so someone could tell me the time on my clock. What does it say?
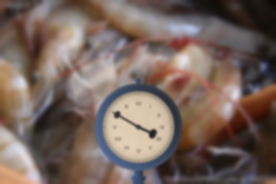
3:50
